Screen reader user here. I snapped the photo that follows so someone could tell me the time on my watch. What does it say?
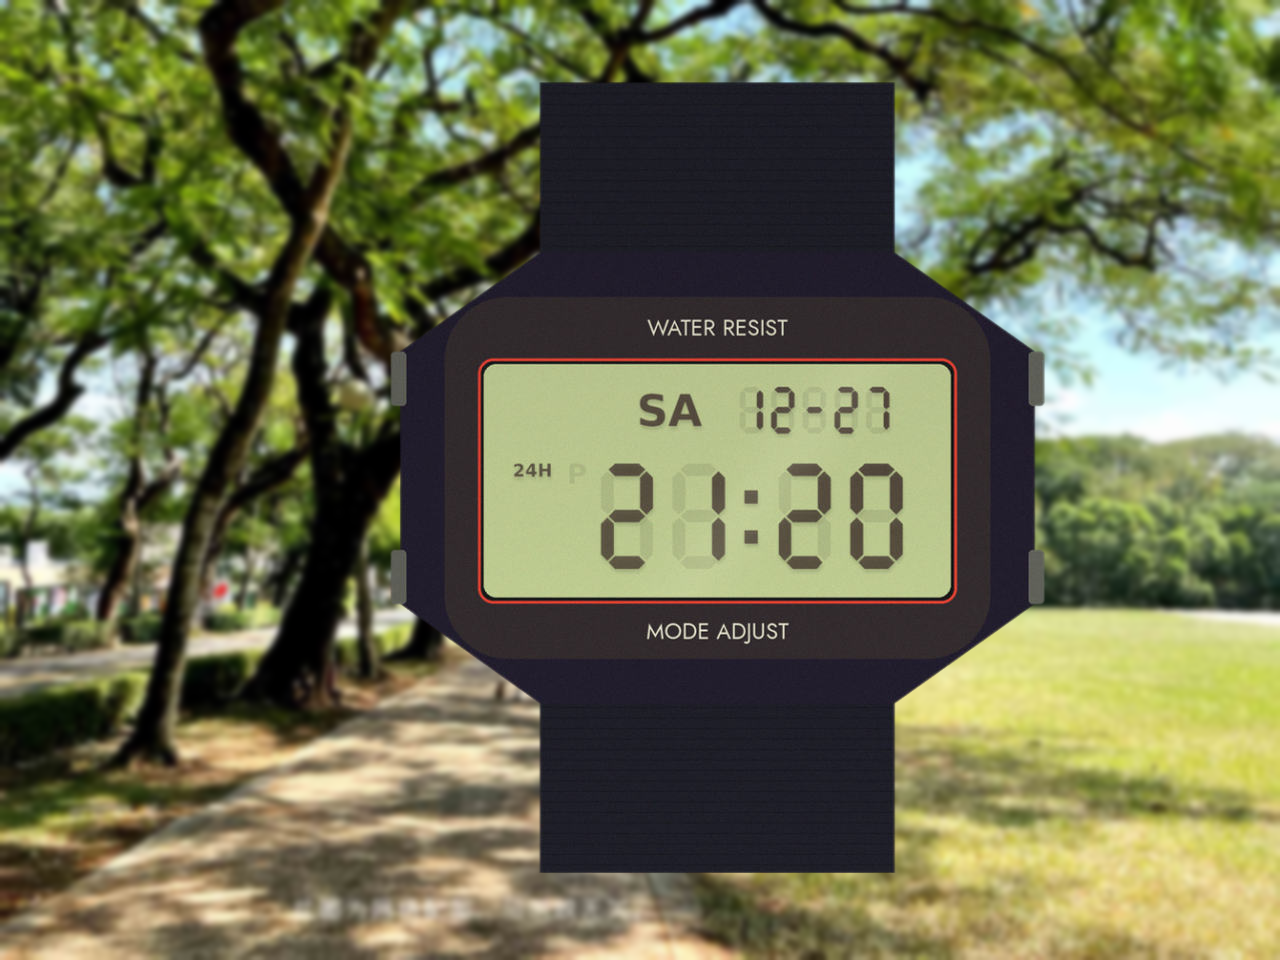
21:20
